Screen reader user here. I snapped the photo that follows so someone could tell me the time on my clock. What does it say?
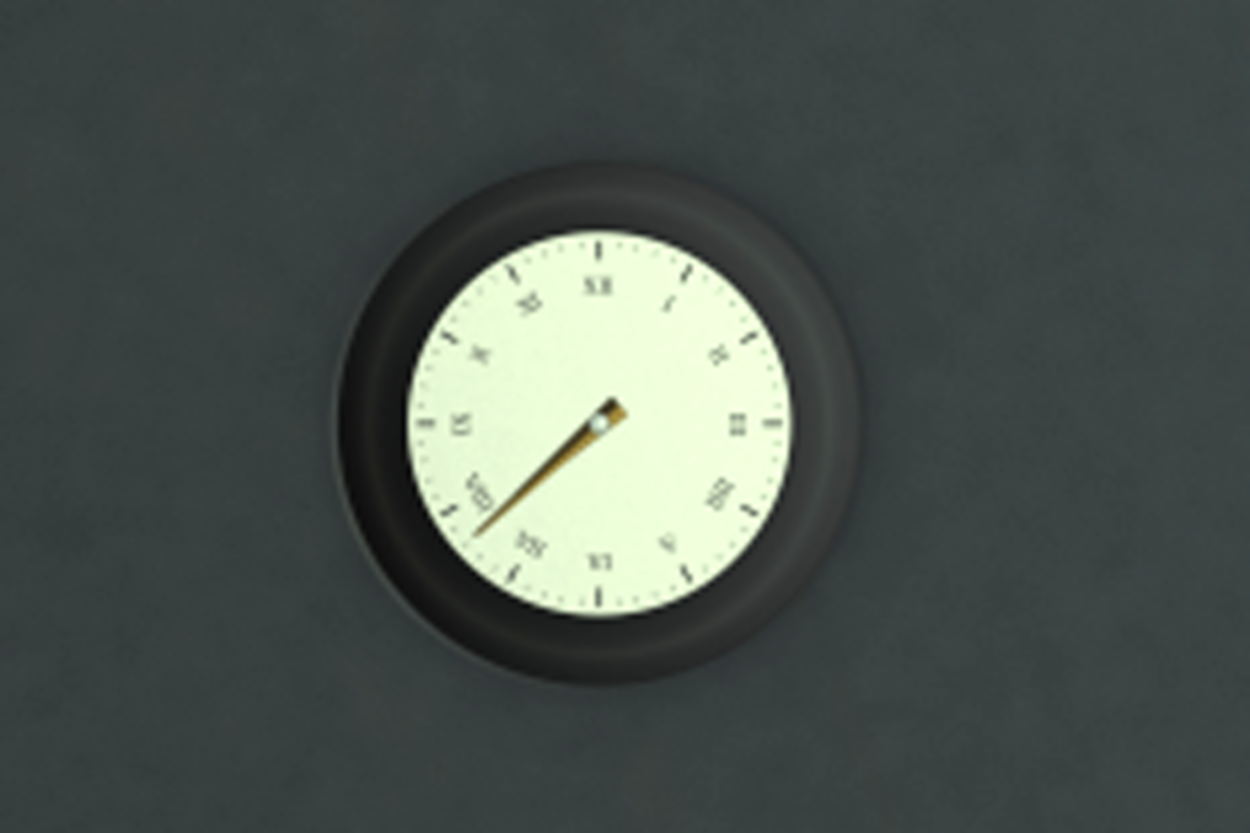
7:38
